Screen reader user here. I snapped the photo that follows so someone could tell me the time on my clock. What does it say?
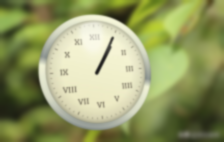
1:05
